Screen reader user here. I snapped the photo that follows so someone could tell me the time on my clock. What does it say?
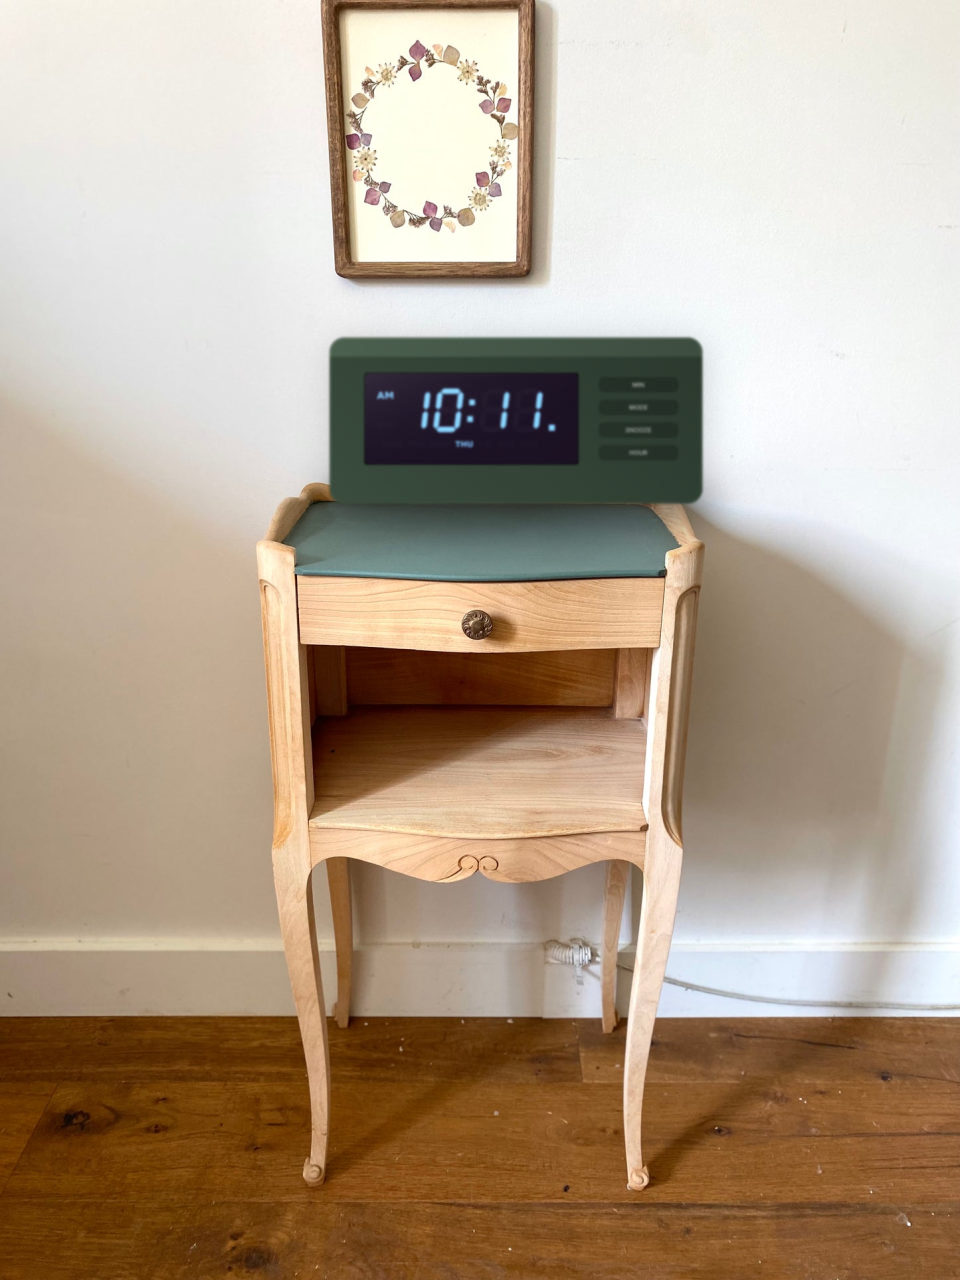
10:11
